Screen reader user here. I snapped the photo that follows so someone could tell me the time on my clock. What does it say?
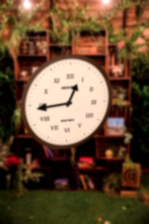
12:44
